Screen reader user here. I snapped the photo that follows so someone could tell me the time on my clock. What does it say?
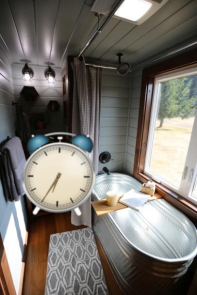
6:35
